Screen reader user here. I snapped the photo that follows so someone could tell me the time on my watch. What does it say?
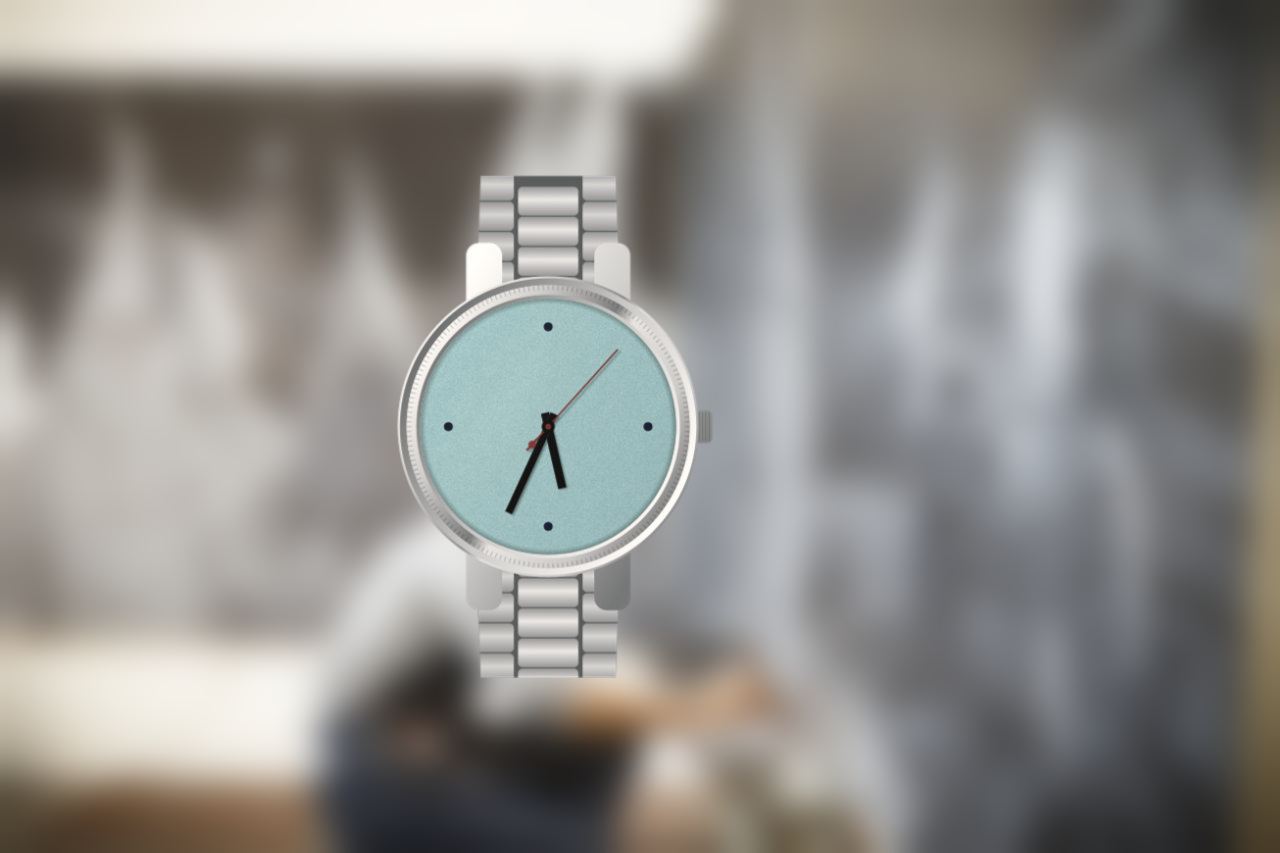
5:34:07
